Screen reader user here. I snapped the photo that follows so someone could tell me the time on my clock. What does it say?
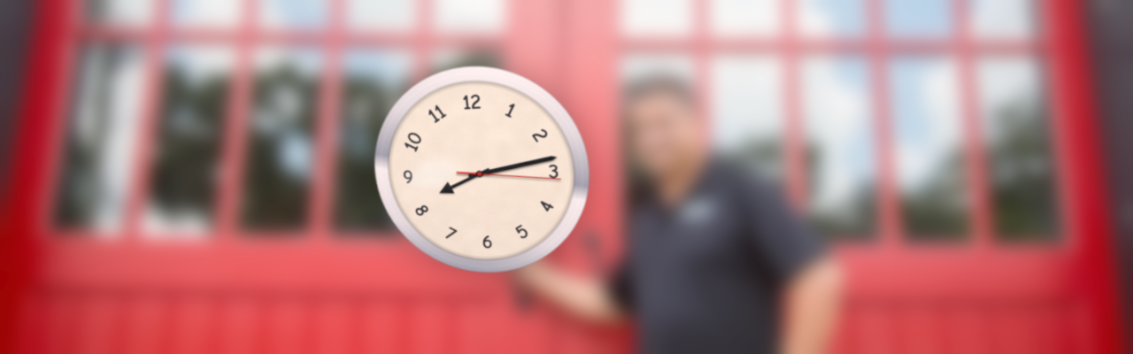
8:13:16
